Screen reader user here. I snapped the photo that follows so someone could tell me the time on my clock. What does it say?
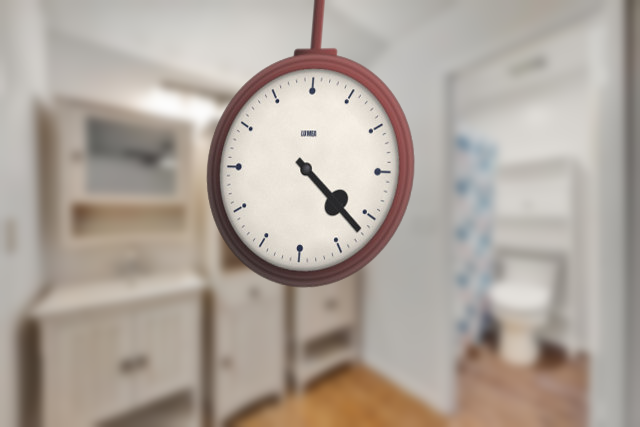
4:22
